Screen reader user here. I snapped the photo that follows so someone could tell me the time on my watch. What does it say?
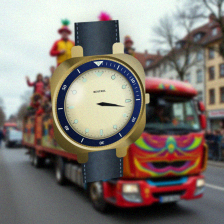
3:17
